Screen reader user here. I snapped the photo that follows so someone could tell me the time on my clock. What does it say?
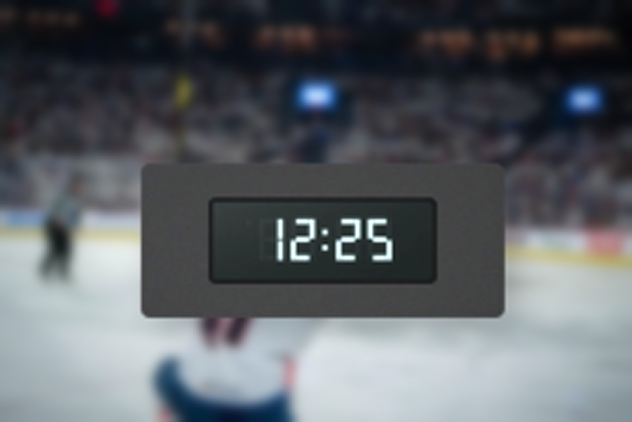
12:25
